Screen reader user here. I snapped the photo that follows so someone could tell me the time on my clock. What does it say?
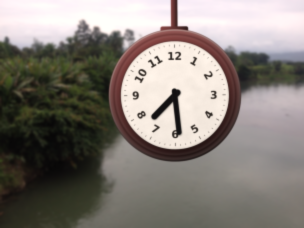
7:29
